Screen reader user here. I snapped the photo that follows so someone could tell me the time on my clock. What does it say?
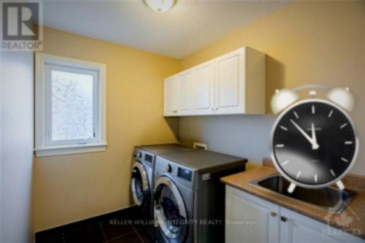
11:53
